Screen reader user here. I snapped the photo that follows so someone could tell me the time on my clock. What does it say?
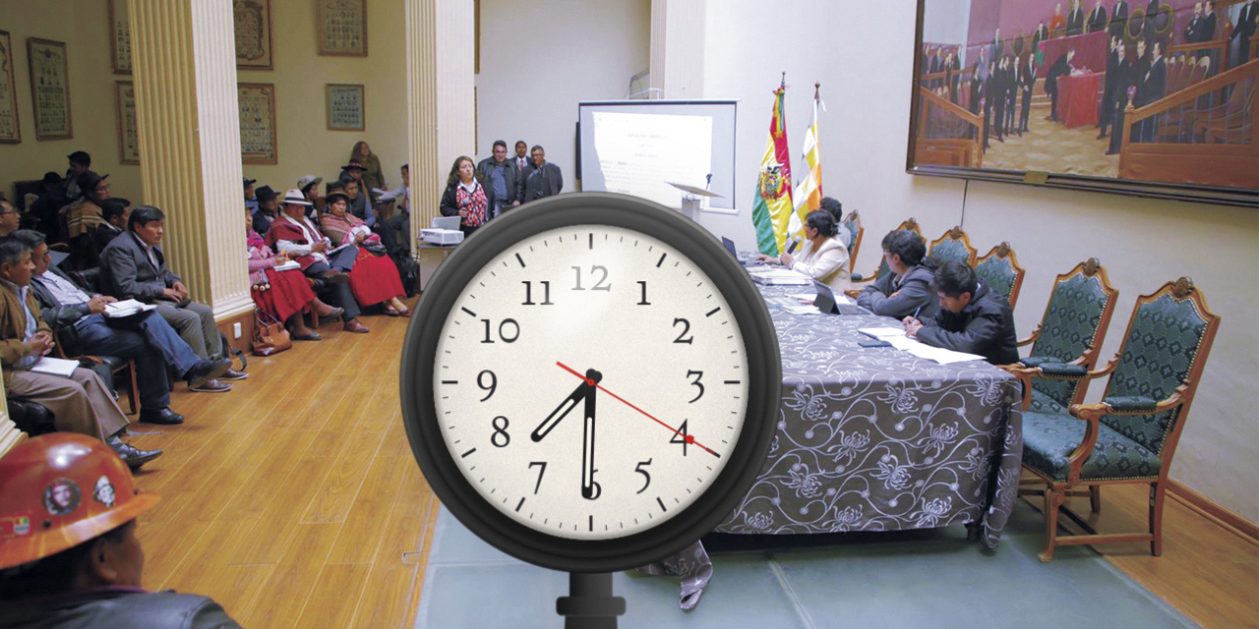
7:30:20
